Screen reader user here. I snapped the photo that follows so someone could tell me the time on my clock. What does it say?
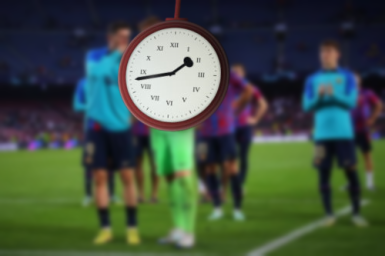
1:43
